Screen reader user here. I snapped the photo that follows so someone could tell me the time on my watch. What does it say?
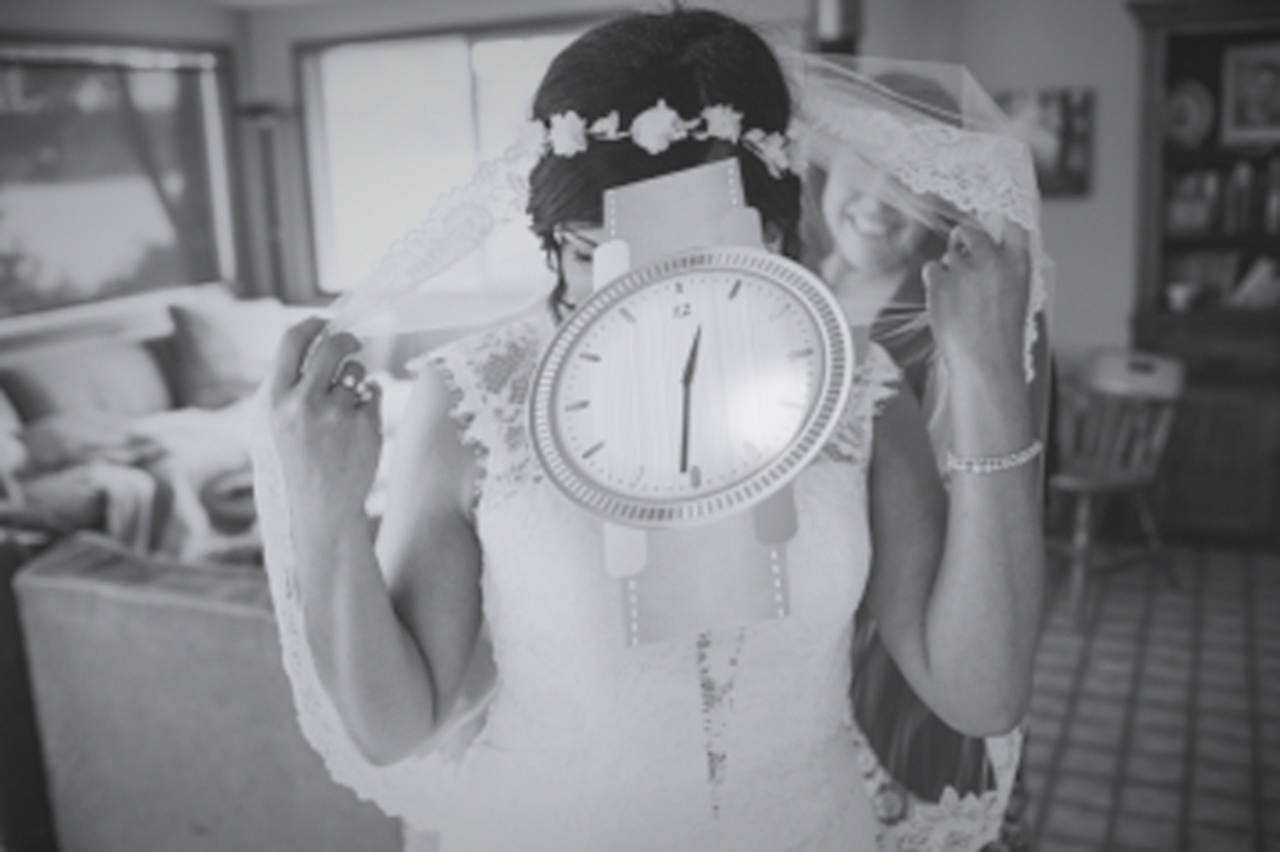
12:31
